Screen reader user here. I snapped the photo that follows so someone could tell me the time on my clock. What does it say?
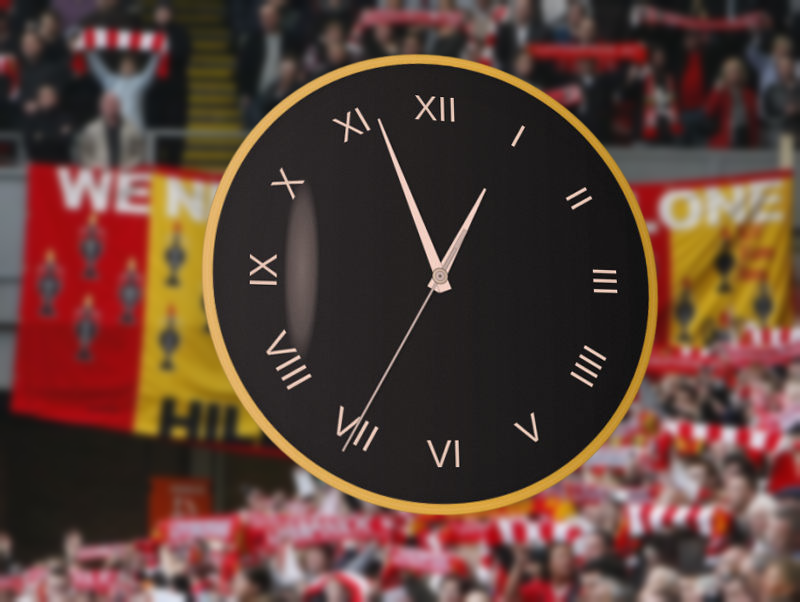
12:56:35
